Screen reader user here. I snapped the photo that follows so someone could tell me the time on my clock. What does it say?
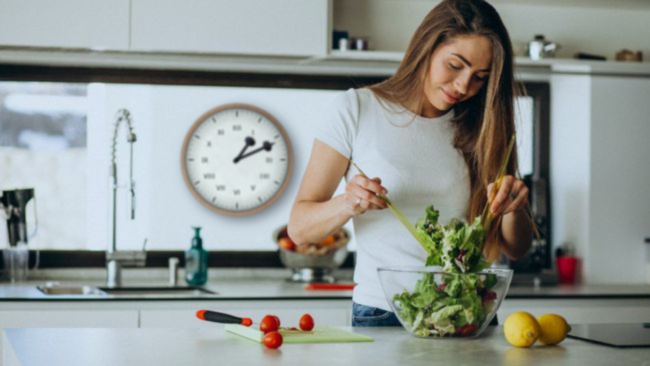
1:11
